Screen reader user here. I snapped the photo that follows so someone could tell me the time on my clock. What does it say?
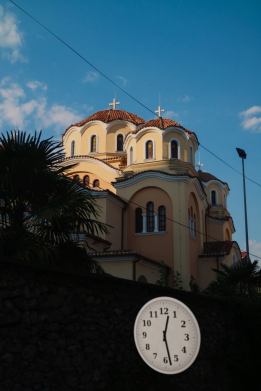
12:28
